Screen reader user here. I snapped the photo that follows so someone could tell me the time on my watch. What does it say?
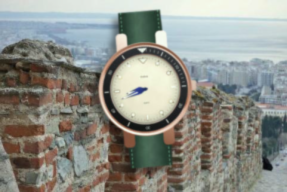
8:42
